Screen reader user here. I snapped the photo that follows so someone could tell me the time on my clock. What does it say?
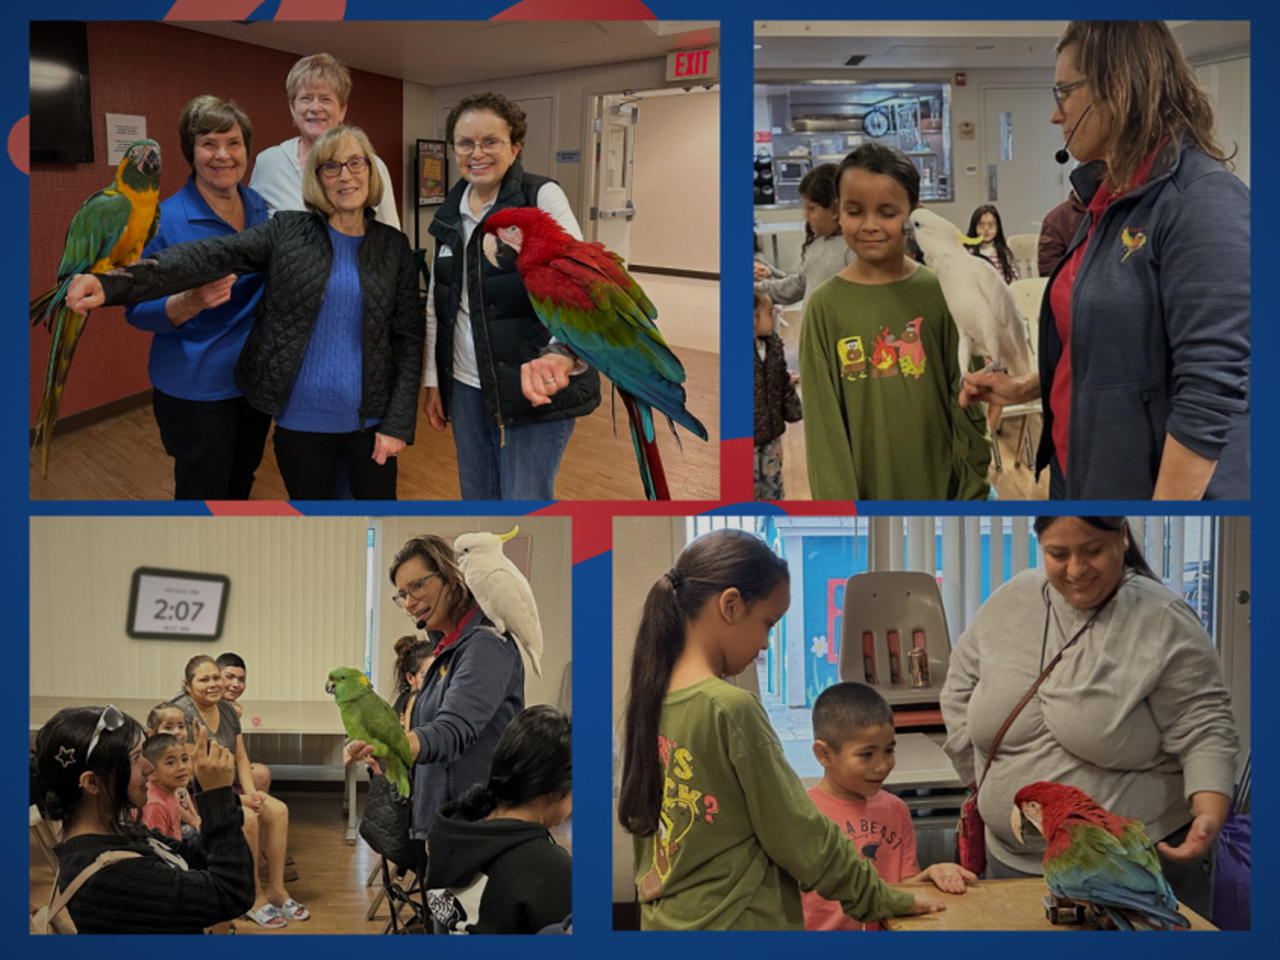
2:07
